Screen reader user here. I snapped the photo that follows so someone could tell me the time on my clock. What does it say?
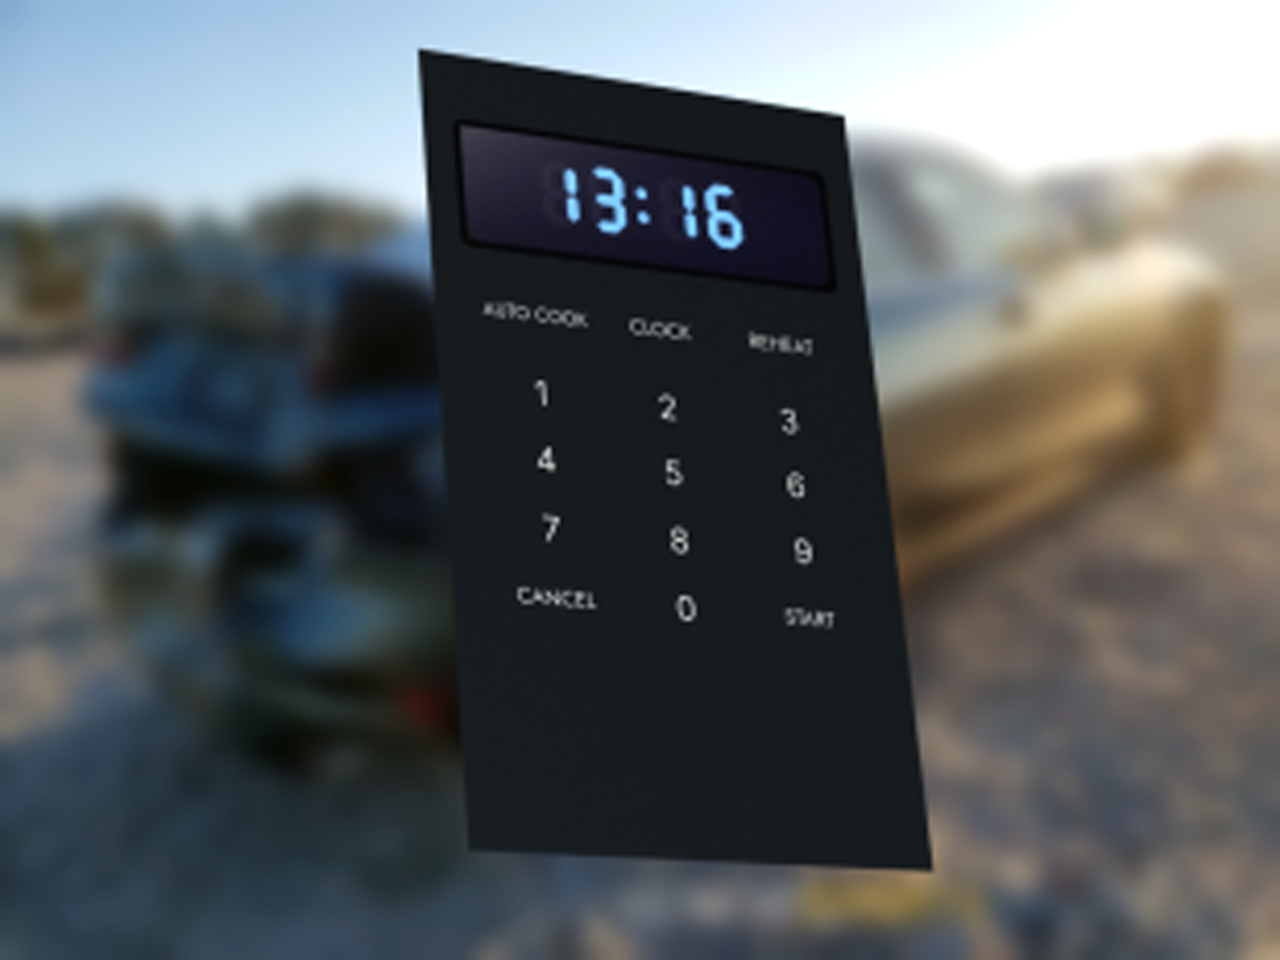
13:16
